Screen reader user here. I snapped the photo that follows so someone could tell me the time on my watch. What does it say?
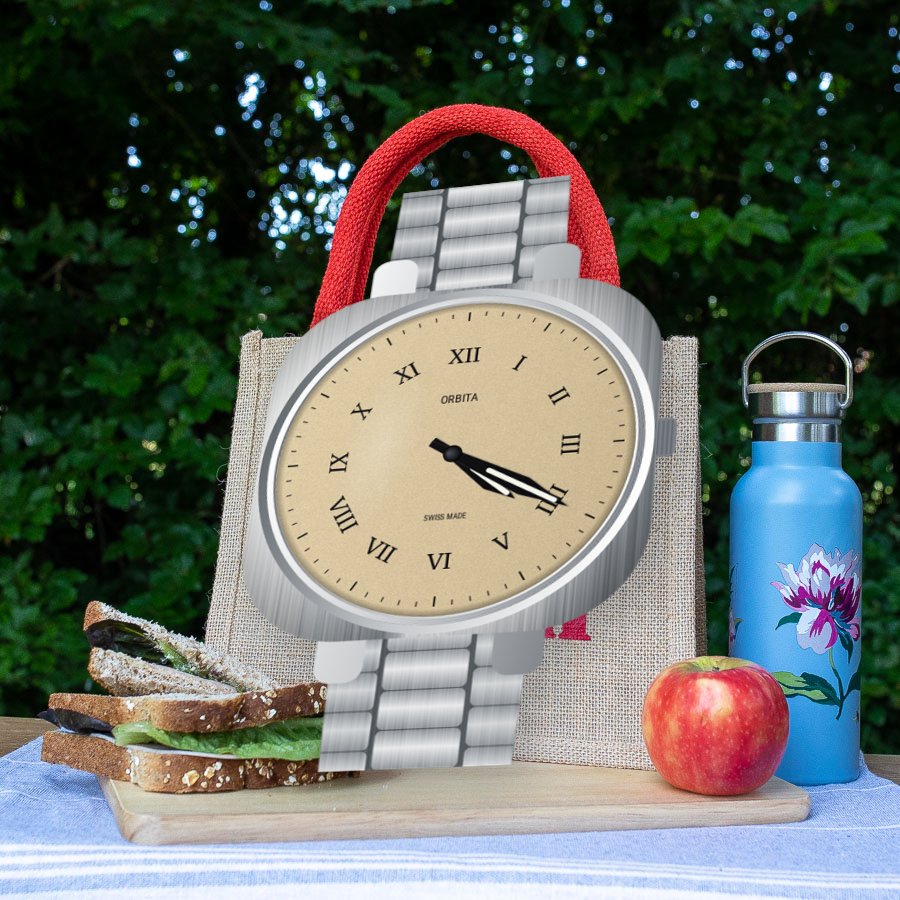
4:20
